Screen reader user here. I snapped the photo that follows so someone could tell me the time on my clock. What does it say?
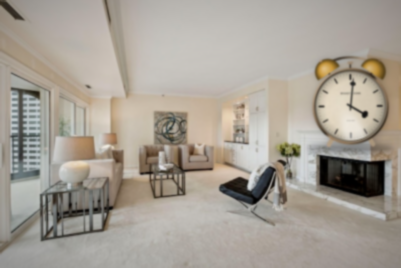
4:01
